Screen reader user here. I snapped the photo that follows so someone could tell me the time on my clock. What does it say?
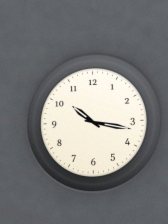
10:17
